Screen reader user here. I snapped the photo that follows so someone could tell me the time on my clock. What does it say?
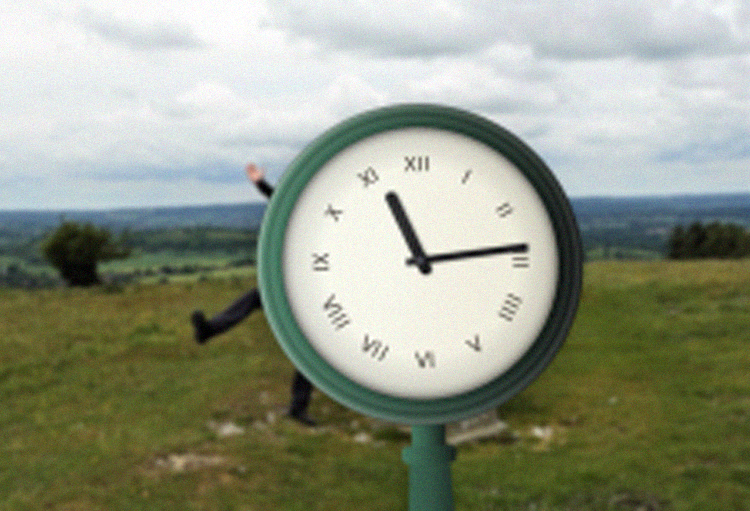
11:14
